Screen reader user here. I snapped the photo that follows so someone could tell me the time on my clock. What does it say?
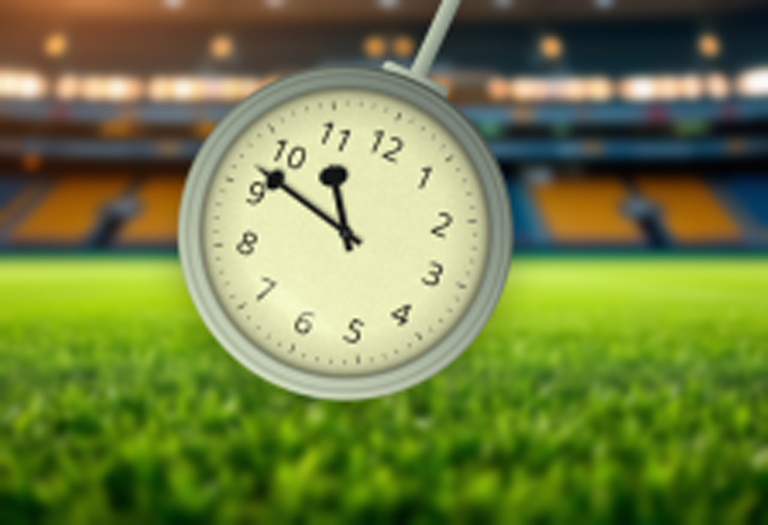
10:47
